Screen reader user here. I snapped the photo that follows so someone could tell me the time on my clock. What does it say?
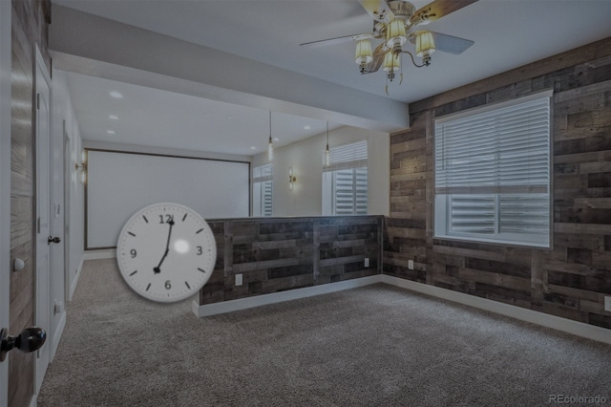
7:02
